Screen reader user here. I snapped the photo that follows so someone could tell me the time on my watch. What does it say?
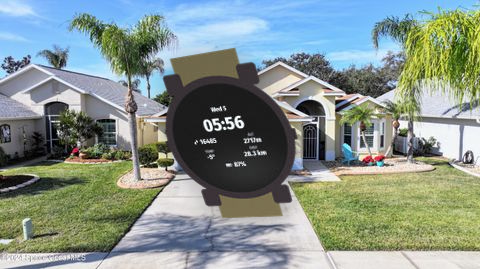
5:56
